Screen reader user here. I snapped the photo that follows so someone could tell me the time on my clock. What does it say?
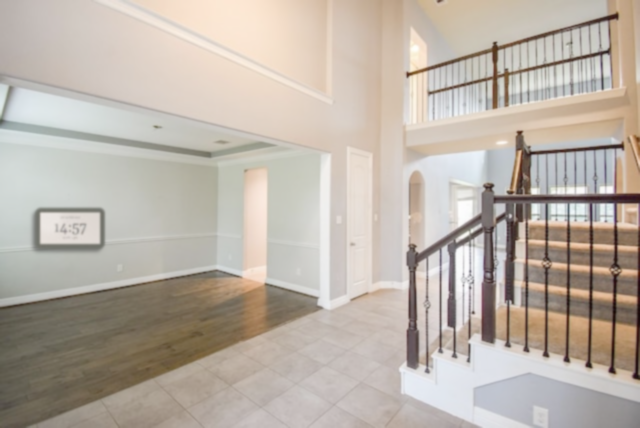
14:57
